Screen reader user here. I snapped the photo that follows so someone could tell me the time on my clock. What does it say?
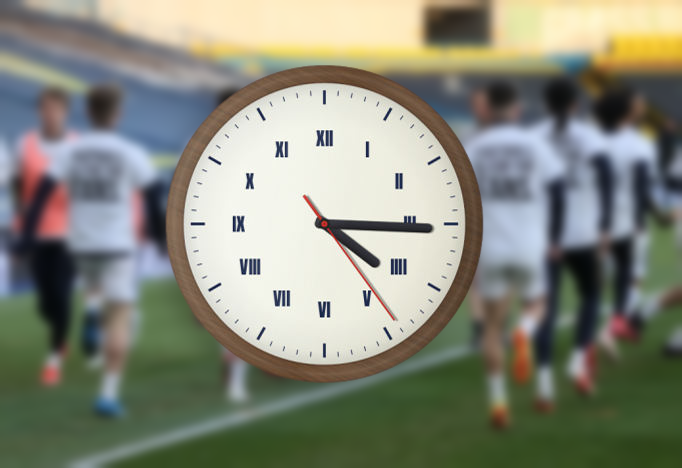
4:15:24
